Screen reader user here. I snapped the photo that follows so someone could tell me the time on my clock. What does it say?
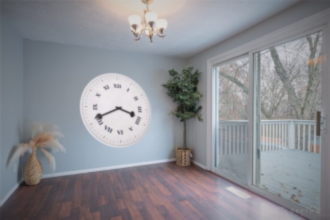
3:41
